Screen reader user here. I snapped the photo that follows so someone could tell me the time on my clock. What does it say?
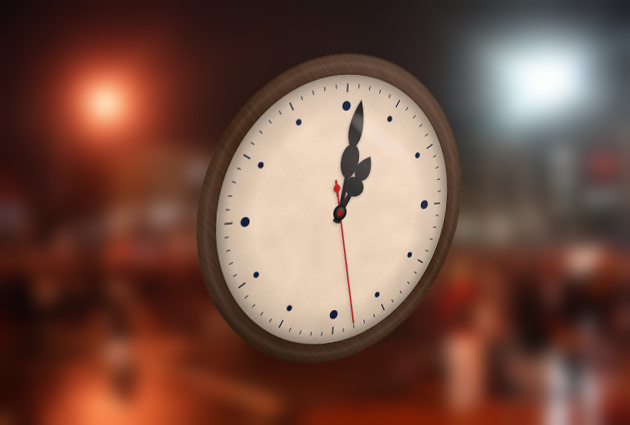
1:01:28
